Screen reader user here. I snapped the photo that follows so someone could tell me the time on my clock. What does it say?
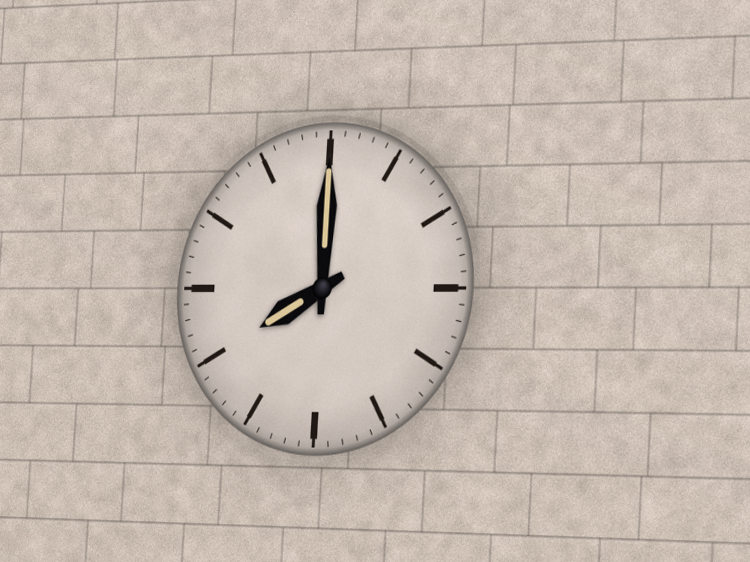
8:00
